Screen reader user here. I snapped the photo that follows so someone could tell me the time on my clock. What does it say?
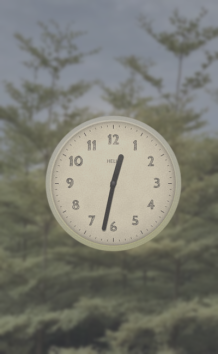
12:32
